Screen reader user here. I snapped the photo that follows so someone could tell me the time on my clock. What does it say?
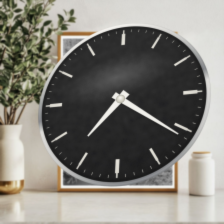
7:21
